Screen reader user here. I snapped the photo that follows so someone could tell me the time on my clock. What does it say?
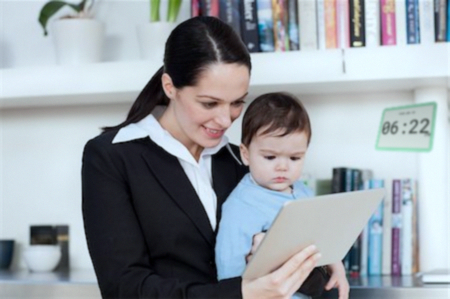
6:22
